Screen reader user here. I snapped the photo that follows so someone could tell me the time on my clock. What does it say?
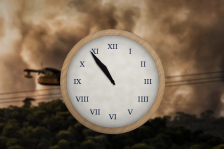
10:54
